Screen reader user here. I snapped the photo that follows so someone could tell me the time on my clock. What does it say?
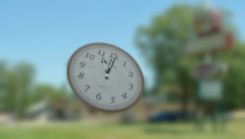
11:00
